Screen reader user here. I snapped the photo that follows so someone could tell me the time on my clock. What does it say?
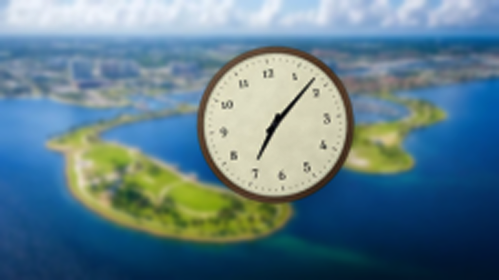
7:08
